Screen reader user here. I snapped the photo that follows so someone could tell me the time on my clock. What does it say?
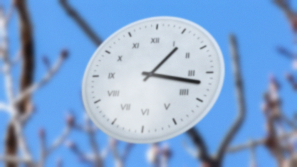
1:17
